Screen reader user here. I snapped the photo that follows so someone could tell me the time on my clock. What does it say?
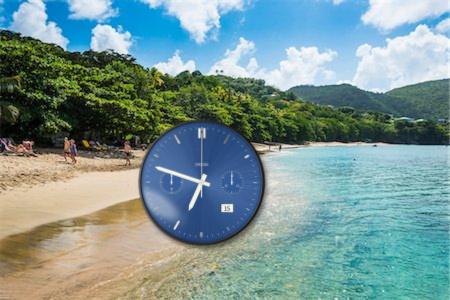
6:48
